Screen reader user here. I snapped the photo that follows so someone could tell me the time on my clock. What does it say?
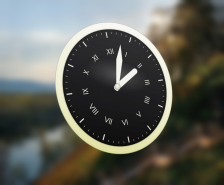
2:03
